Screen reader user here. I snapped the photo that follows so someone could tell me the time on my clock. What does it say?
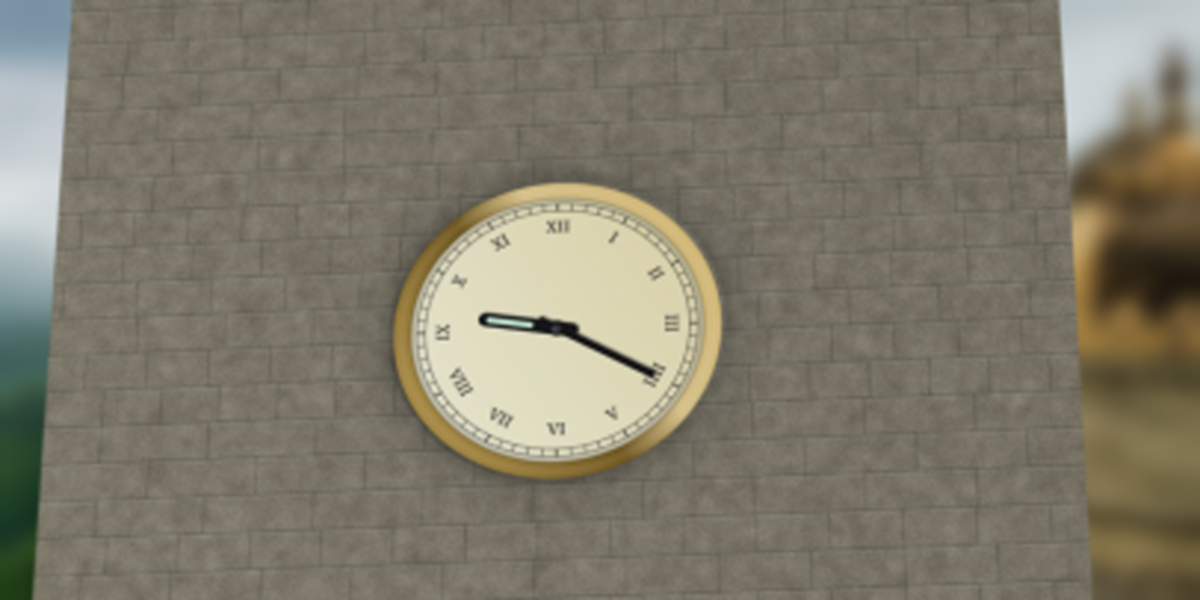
9:20
